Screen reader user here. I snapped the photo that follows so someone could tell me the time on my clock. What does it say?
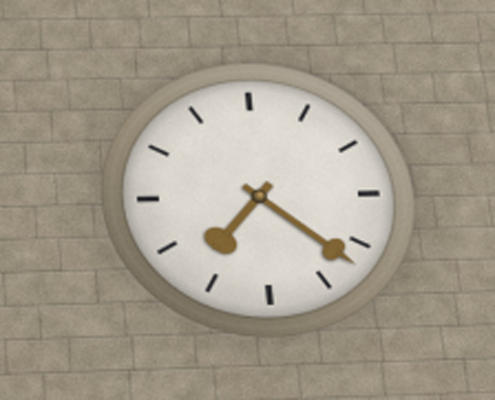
7:22
